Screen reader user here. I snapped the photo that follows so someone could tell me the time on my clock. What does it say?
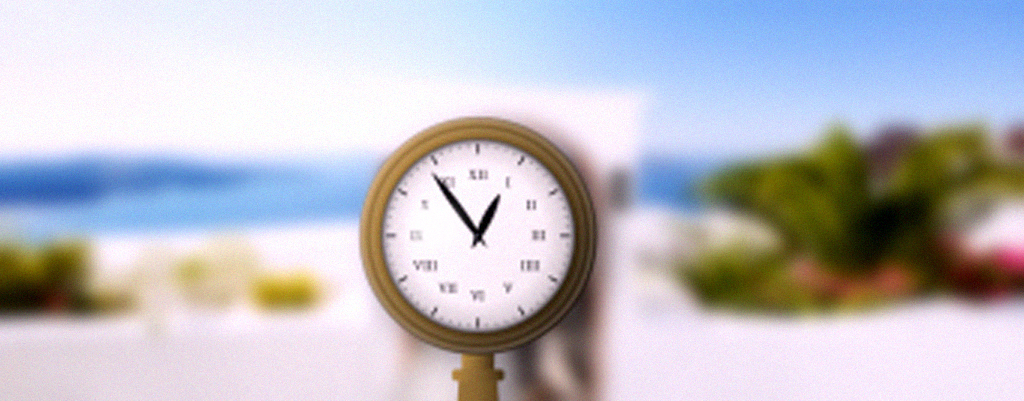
12:54
